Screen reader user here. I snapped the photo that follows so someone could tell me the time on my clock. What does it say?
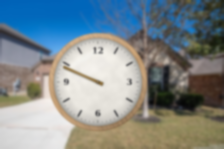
9:49
